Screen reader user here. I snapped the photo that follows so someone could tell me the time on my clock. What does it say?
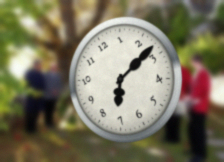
7:13
